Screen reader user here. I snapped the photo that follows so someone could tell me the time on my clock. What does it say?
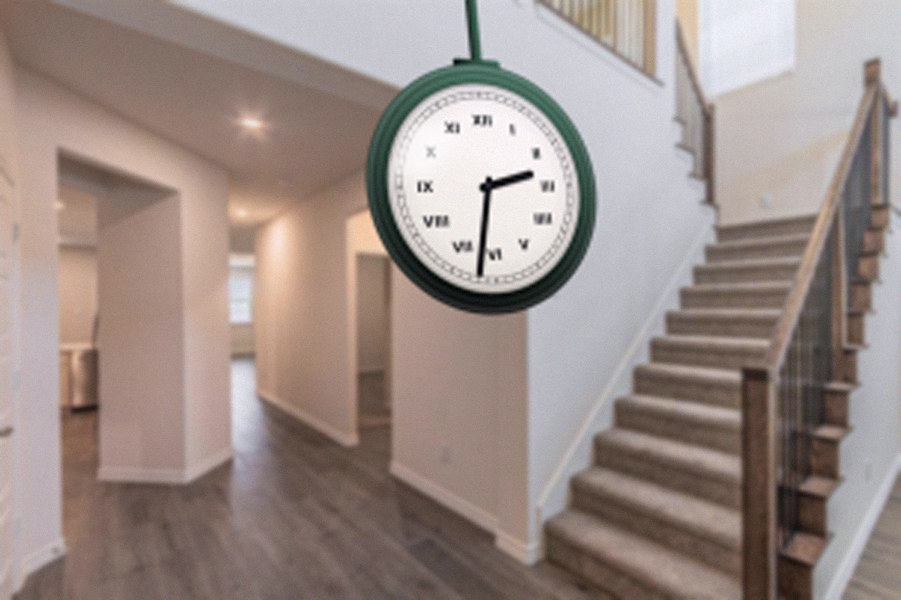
2:32
